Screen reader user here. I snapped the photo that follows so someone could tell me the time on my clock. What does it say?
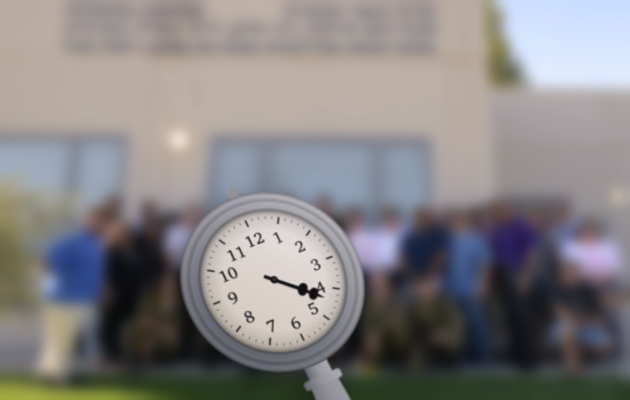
4:22
